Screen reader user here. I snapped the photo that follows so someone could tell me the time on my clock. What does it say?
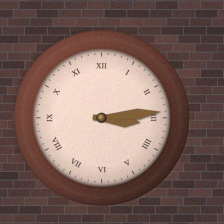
3:14
